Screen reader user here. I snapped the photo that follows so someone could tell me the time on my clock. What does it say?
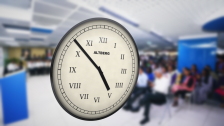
4:52
